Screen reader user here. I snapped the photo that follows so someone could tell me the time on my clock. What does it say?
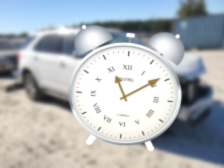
11:09
